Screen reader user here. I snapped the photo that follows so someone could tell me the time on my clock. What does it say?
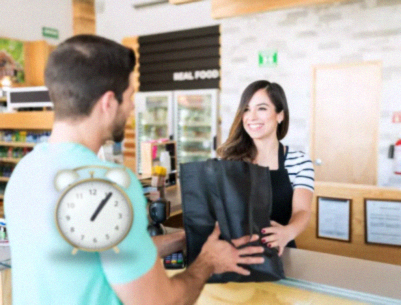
1:06
